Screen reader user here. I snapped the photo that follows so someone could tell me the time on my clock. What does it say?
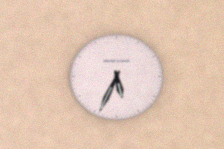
5:34
